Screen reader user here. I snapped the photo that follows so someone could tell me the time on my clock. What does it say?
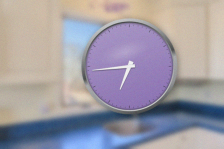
6:44
